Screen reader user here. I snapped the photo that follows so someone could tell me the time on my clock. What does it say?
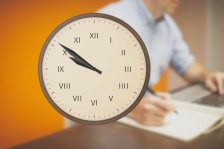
9:51
